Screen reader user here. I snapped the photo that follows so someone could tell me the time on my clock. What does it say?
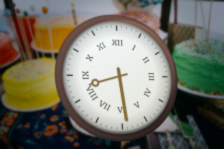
8:29
